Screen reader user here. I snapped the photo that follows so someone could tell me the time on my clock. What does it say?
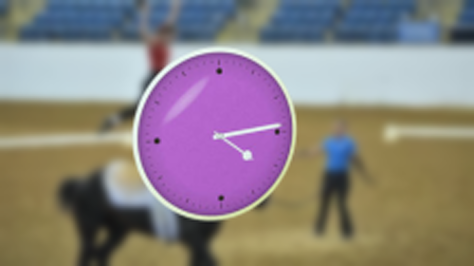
4:14
